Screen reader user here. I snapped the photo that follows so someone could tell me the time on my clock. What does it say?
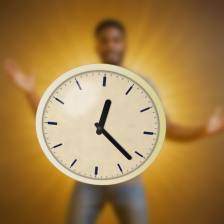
12:22
